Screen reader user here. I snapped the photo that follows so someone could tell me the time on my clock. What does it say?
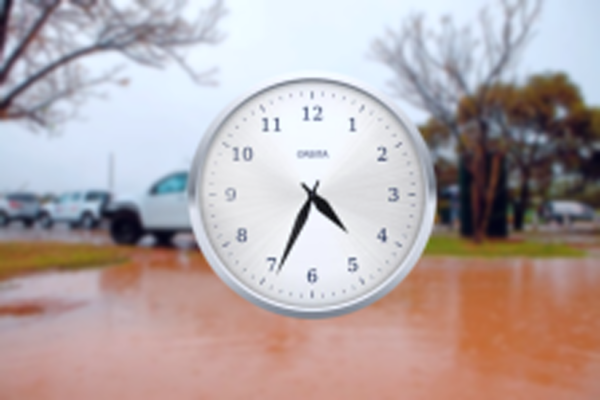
4:34
